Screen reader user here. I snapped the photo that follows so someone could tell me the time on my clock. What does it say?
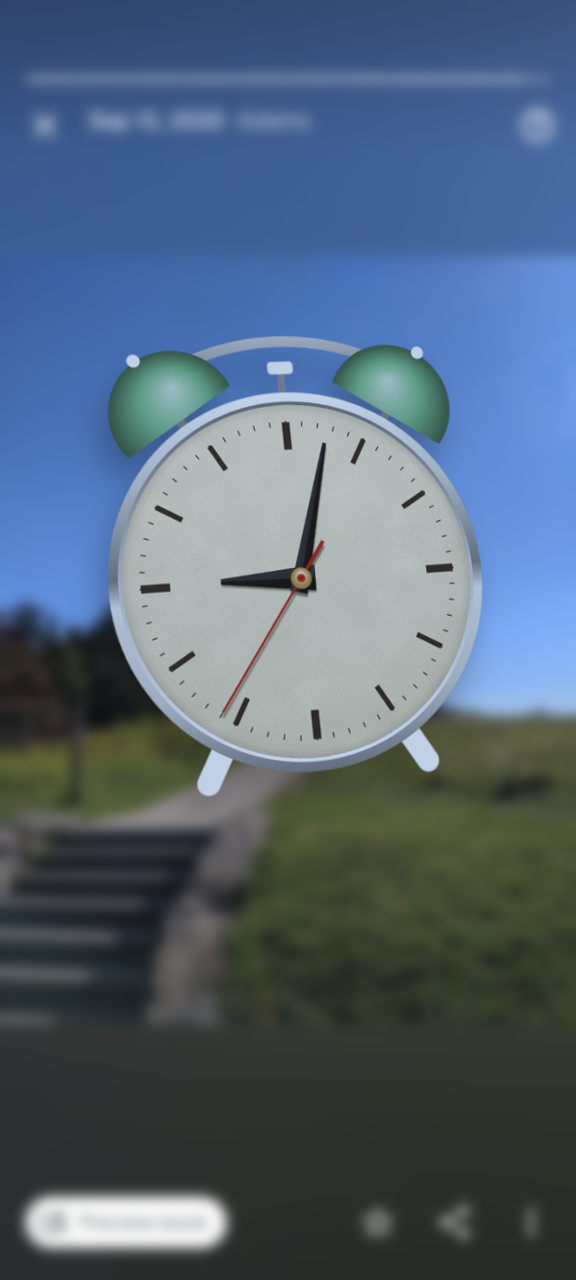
9:02:36
